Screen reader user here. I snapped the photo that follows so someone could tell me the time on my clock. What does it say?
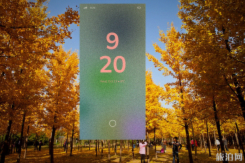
9:20
